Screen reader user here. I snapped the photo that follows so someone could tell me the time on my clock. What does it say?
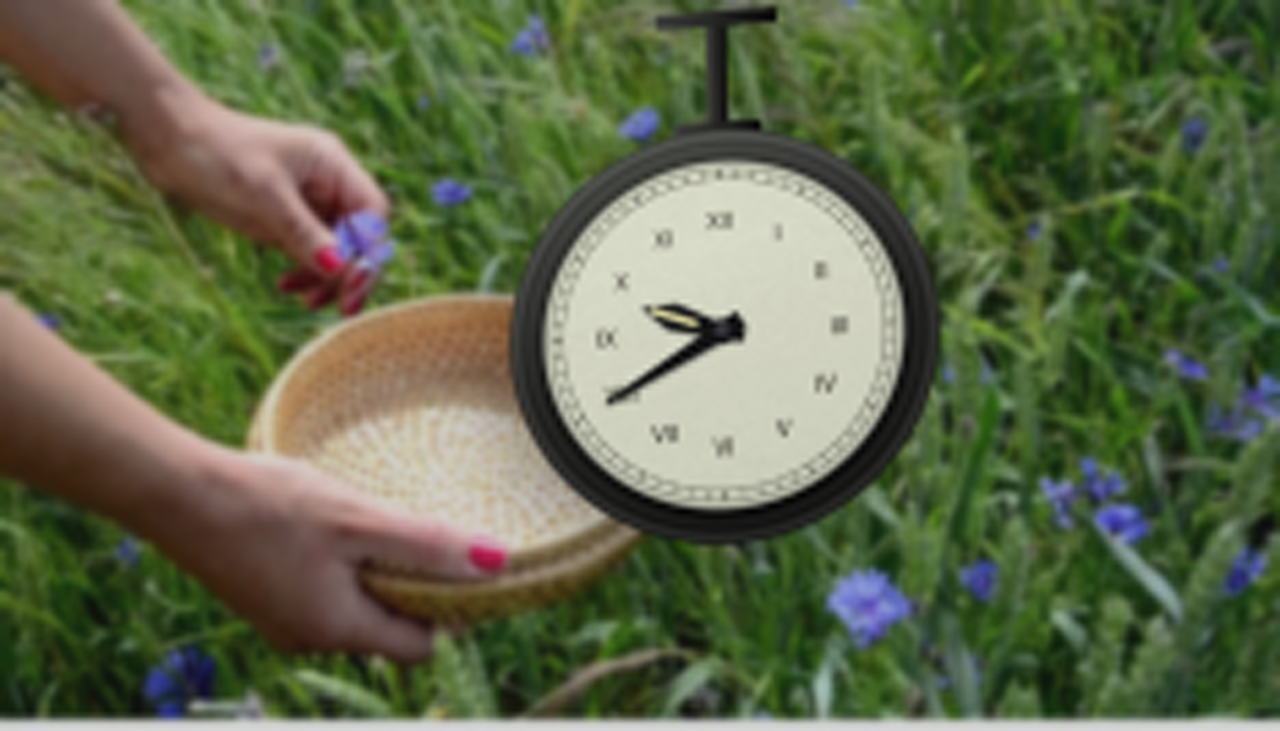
9:40
